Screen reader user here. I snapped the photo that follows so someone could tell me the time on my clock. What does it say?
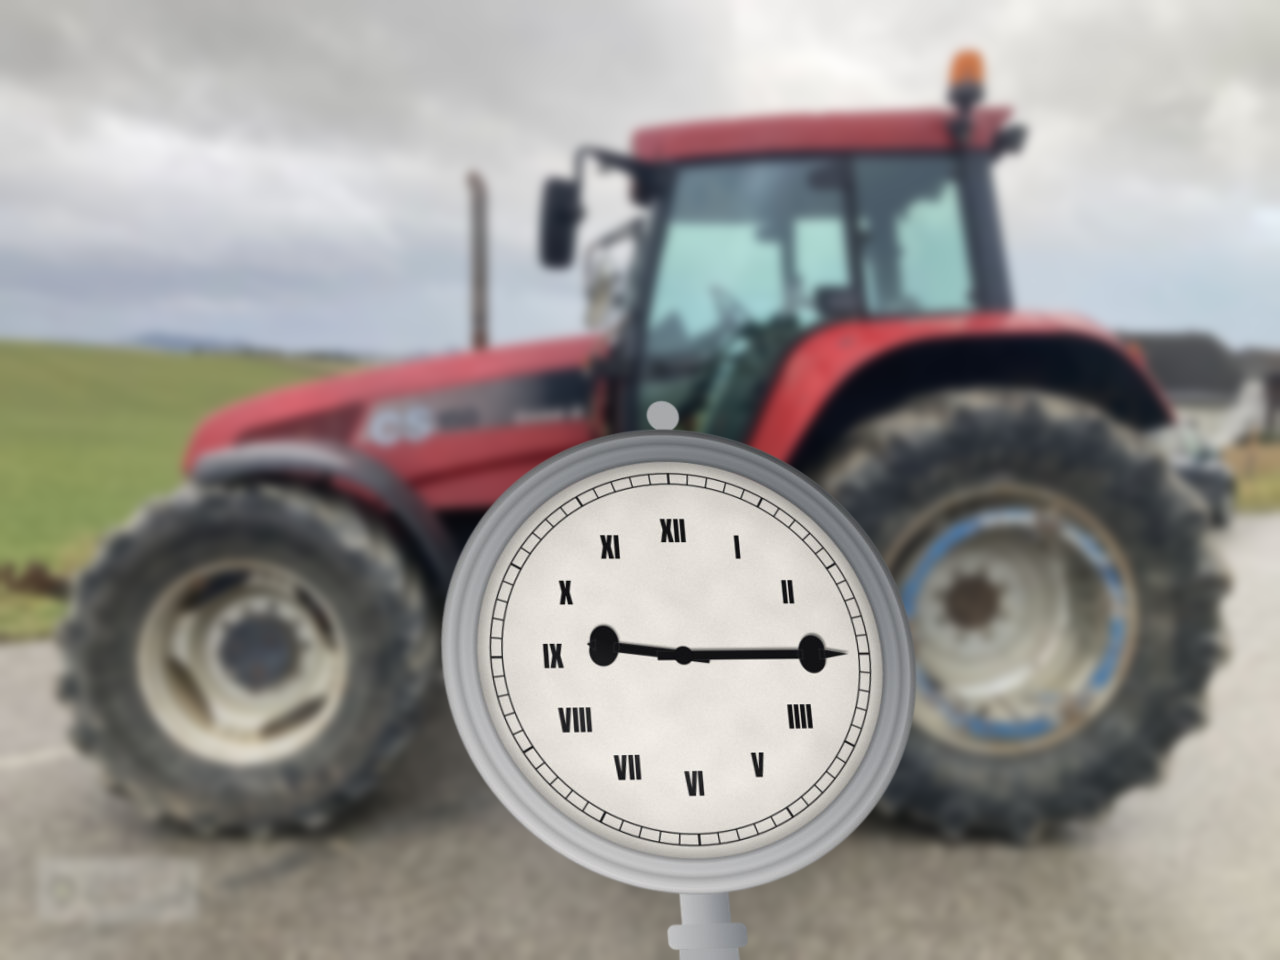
9:15
